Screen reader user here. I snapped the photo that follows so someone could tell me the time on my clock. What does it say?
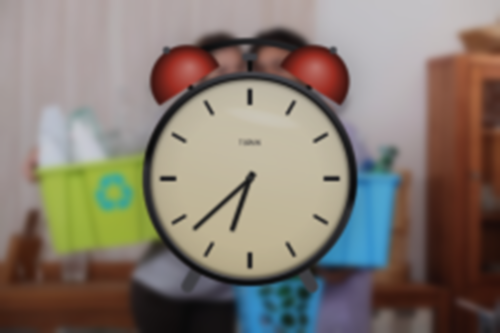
6:38
